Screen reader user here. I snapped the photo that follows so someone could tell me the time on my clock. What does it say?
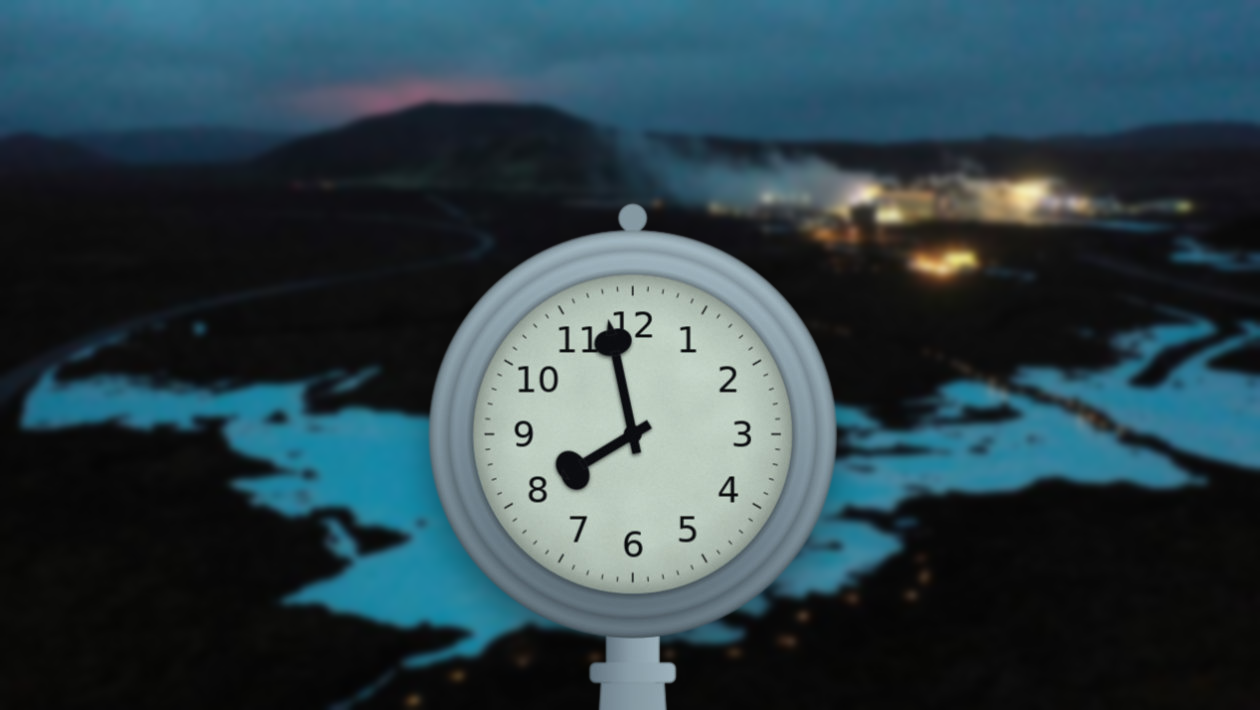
7:58
